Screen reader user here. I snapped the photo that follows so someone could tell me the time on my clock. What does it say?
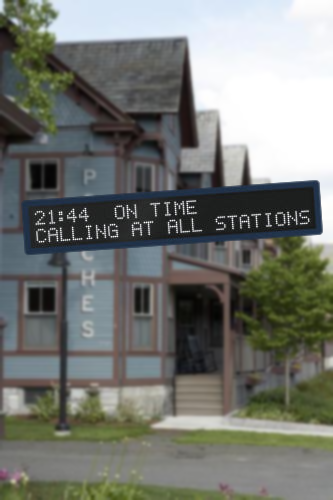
21:44
